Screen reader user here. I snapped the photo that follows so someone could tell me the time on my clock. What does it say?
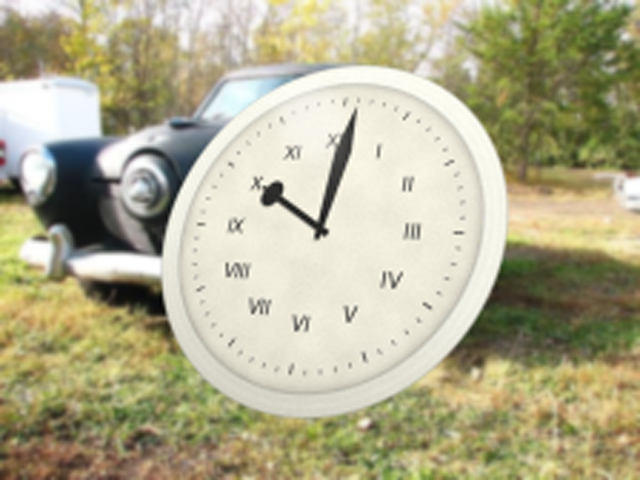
10:01
